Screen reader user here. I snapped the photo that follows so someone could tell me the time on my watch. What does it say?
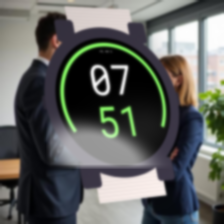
7:51
